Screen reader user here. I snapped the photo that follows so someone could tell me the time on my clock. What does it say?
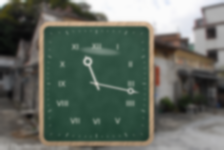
11:17
